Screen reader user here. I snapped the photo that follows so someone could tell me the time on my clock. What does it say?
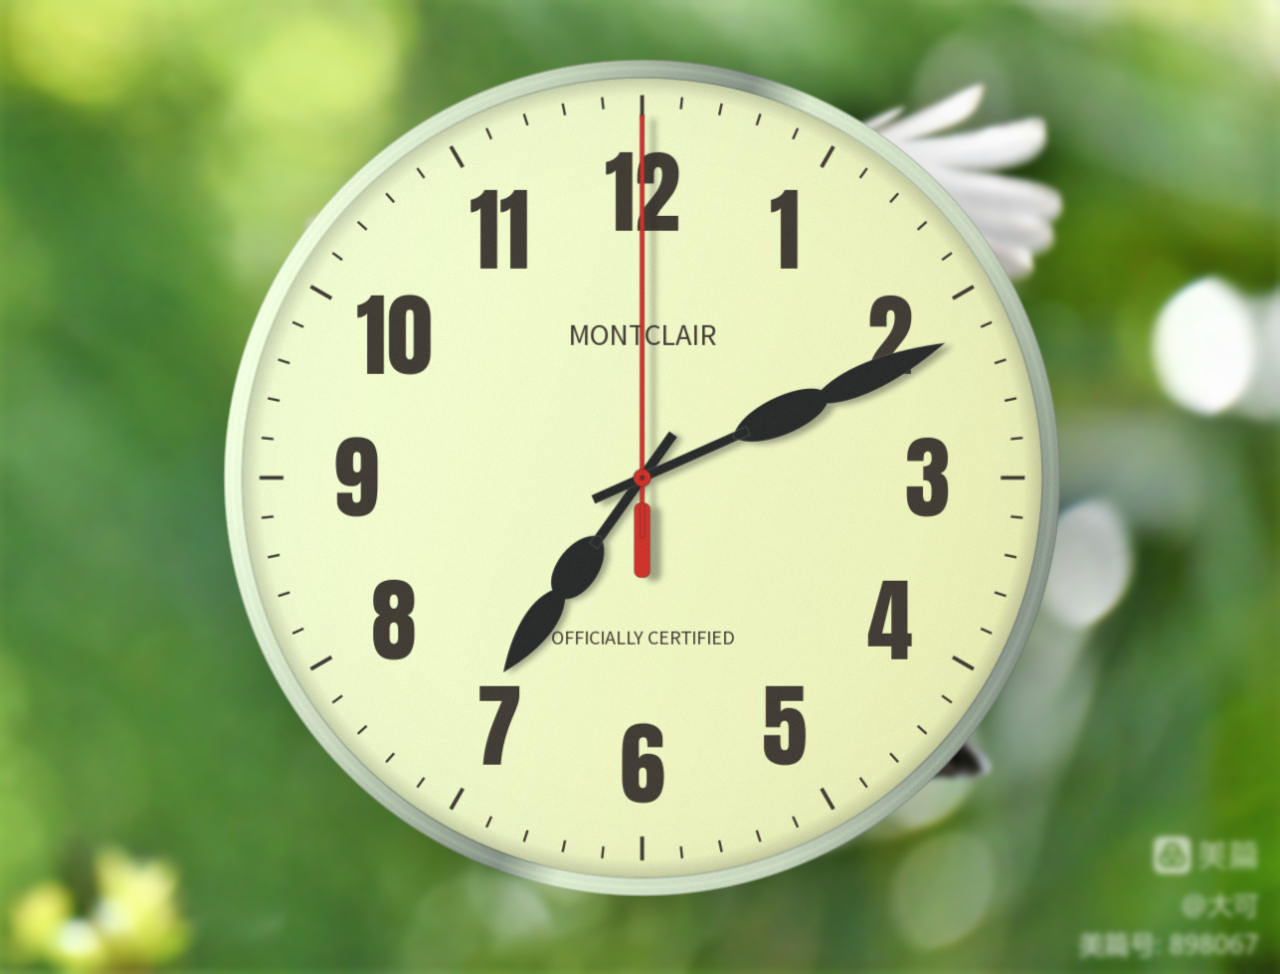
7:11:00
